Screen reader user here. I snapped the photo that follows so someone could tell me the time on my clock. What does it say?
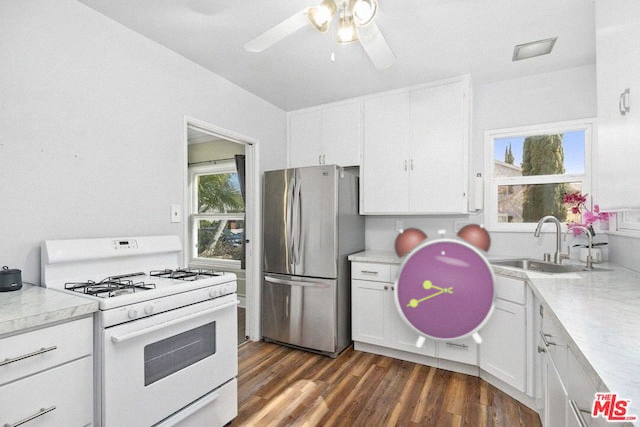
9:42
